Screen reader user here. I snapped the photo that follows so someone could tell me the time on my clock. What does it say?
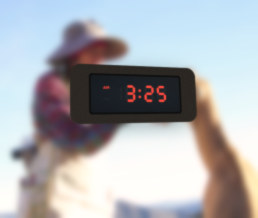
3:25
